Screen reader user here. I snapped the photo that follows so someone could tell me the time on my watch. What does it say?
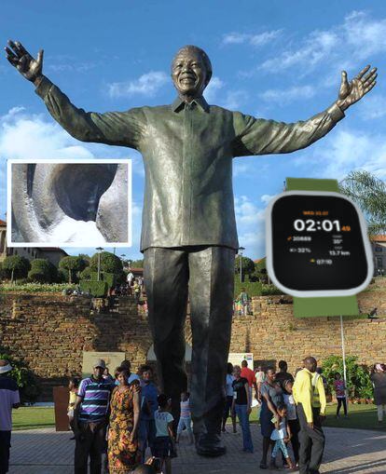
2:01
